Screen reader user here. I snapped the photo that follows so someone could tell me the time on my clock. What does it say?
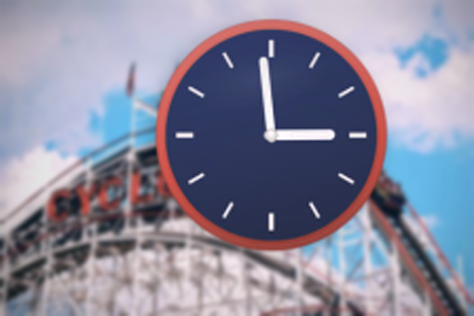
2:59
